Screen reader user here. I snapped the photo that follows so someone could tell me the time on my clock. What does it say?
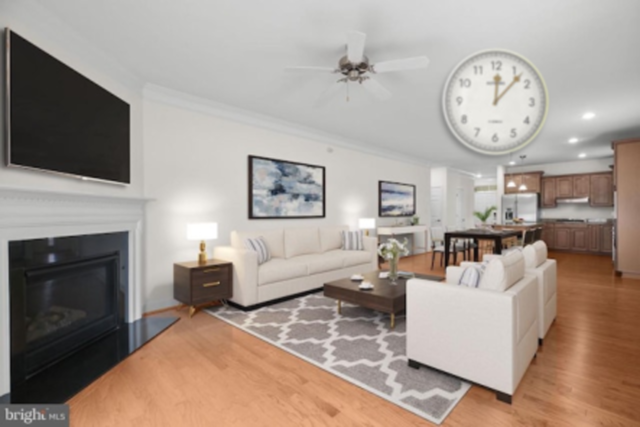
12:07
